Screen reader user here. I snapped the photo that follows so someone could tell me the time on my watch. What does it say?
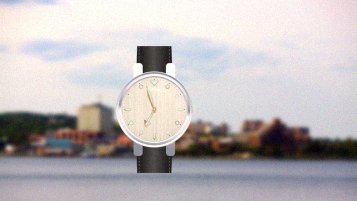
6:57
